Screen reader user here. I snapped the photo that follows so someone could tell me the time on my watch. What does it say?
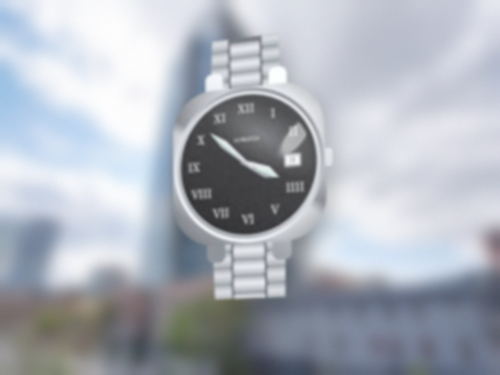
3:52
